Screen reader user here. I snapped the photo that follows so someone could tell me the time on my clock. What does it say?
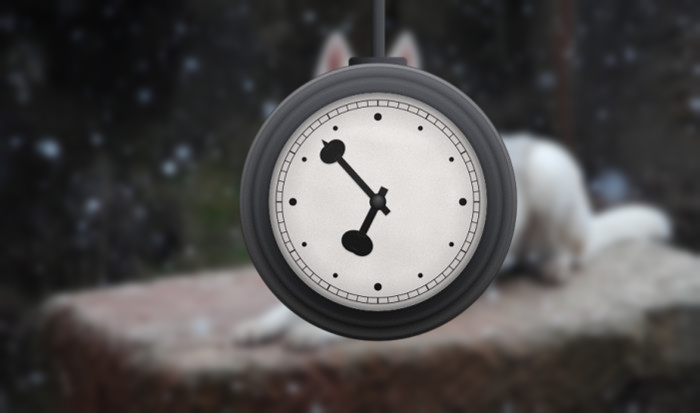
6:53
